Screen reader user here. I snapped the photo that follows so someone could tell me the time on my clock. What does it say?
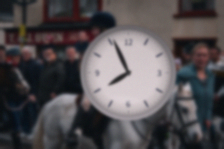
7:56
